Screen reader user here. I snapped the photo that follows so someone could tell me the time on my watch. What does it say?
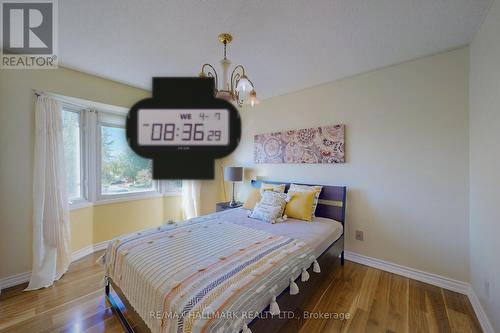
8:36:29
